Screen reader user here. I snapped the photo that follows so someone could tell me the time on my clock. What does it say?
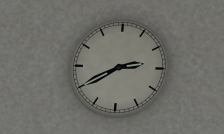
2:40
